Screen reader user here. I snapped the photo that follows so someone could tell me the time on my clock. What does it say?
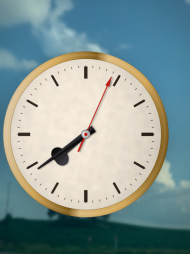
7:39:04
